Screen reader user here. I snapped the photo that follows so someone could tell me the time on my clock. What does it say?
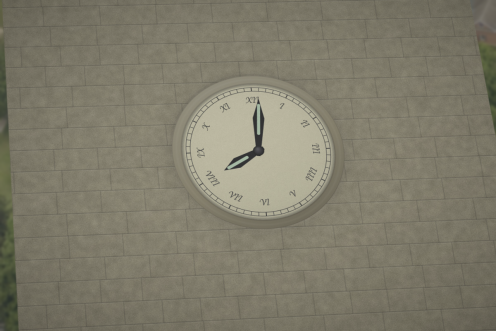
8:01
